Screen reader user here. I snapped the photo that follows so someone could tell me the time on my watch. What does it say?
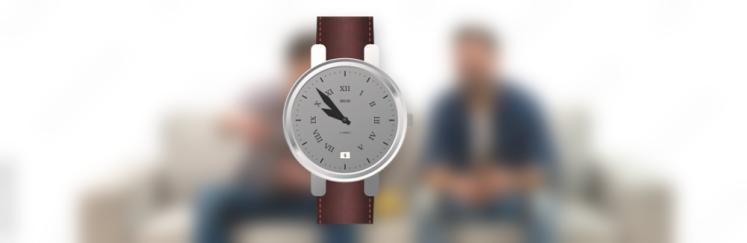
9:53
